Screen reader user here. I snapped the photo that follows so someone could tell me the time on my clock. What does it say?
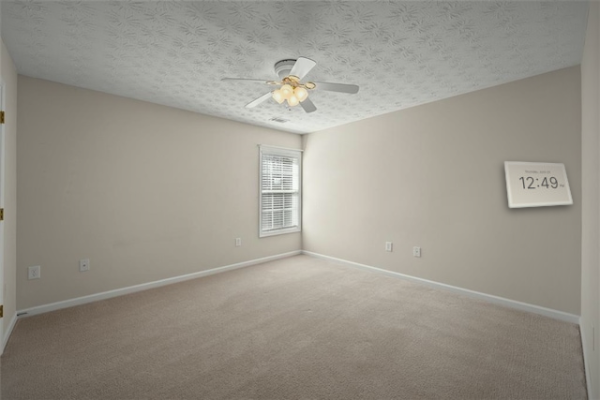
12:49
